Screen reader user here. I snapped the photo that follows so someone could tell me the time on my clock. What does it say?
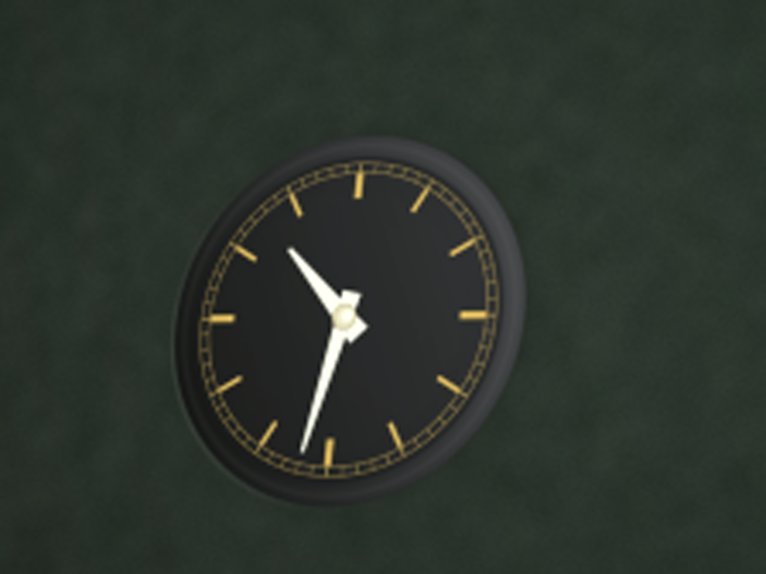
10:32
